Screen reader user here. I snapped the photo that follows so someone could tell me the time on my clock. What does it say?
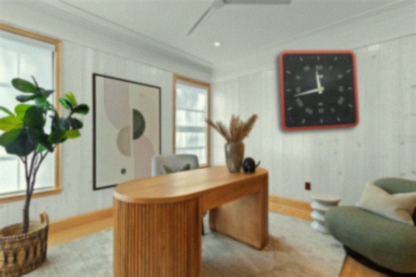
11:43
